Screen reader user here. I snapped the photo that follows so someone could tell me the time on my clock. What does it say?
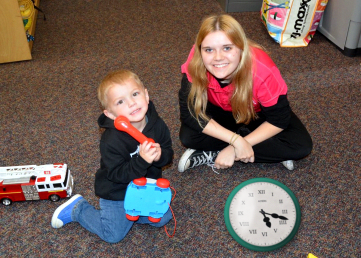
5:18
